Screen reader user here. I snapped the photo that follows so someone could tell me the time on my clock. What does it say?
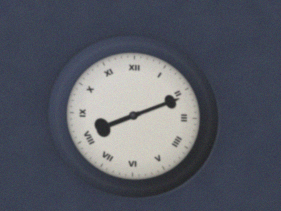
8:11
